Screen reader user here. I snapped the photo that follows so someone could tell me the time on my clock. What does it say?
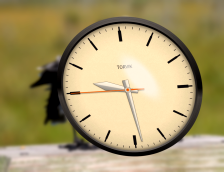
9:28:45
